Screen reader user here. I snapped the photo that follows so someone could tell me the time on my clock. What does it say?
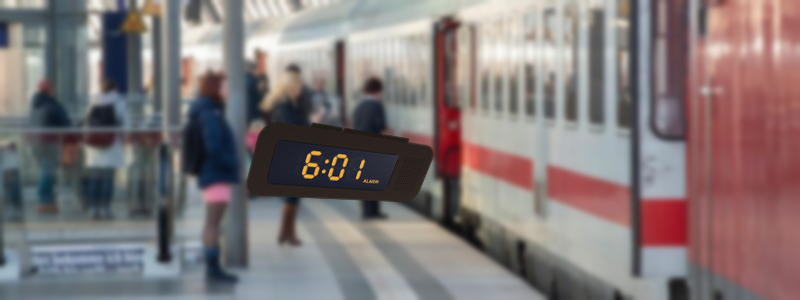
6:01
